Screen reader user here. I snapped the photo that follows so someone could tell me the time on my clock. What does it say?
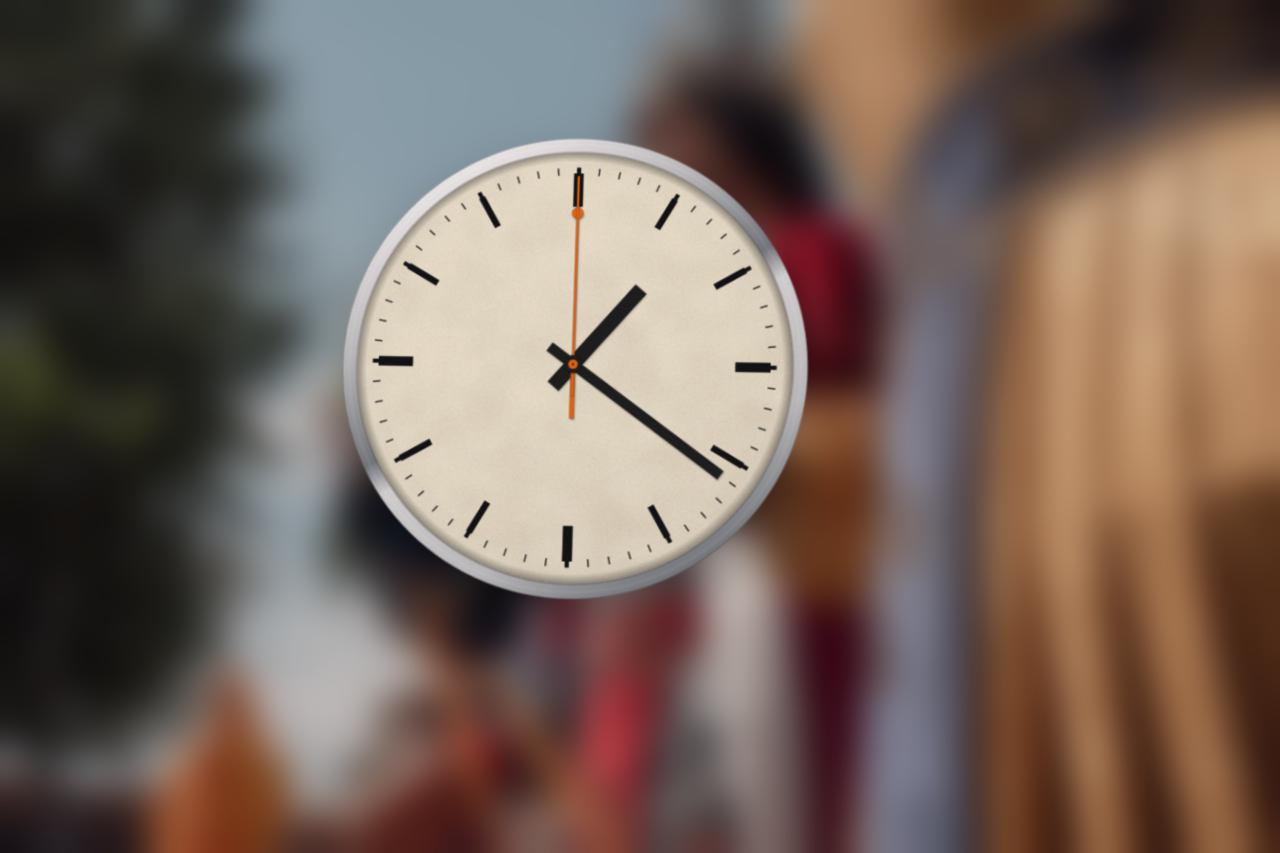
1:21:00
